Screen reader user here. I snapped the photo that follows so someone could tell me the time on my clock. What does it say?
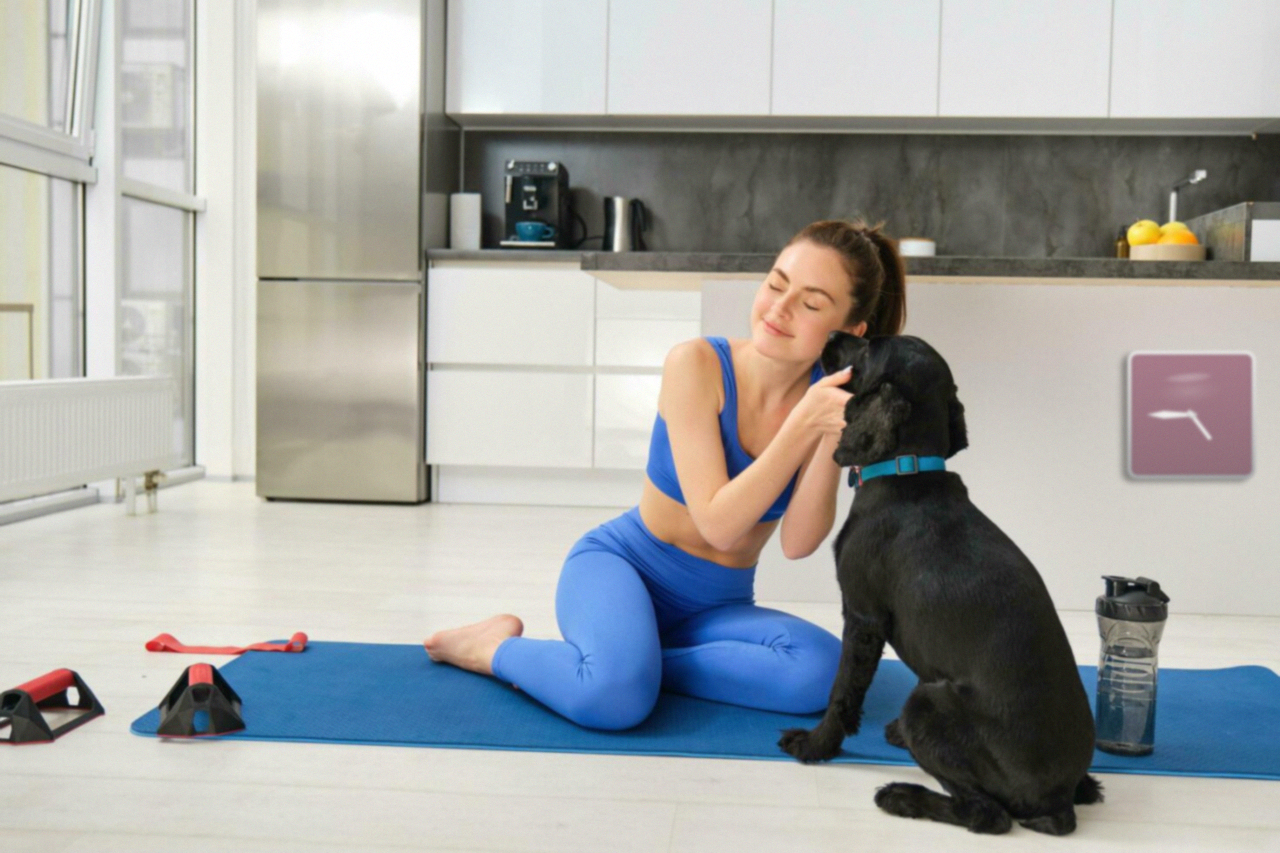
4:45
